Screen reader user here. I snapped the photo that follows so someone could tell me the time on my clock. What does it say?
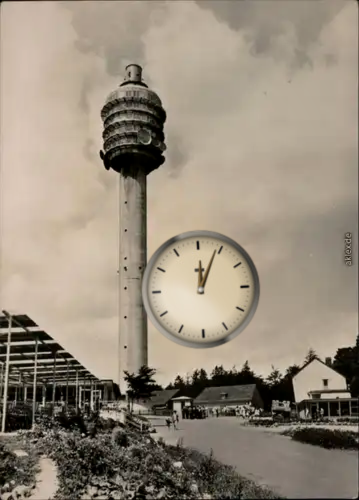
12:04
